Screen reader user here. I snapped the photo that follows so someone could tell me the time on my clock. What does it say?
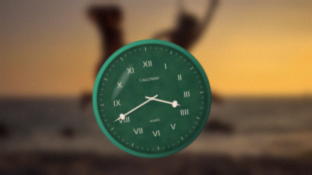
3:41
